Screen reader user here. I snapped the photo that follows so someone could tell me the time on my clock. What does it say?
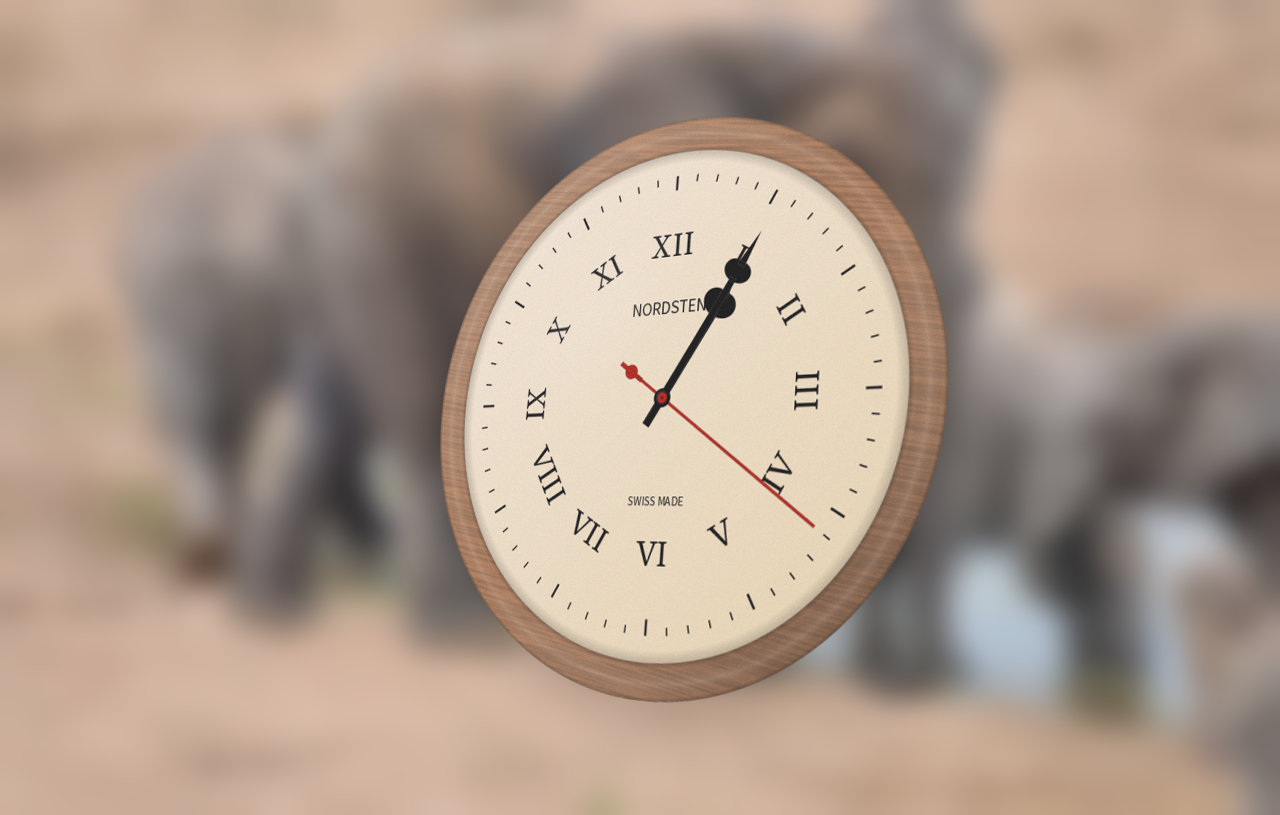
1:05:21
